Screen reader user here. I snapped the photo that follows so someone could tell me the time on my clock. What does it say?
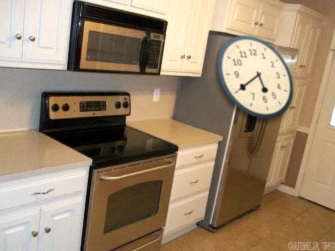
5:40
